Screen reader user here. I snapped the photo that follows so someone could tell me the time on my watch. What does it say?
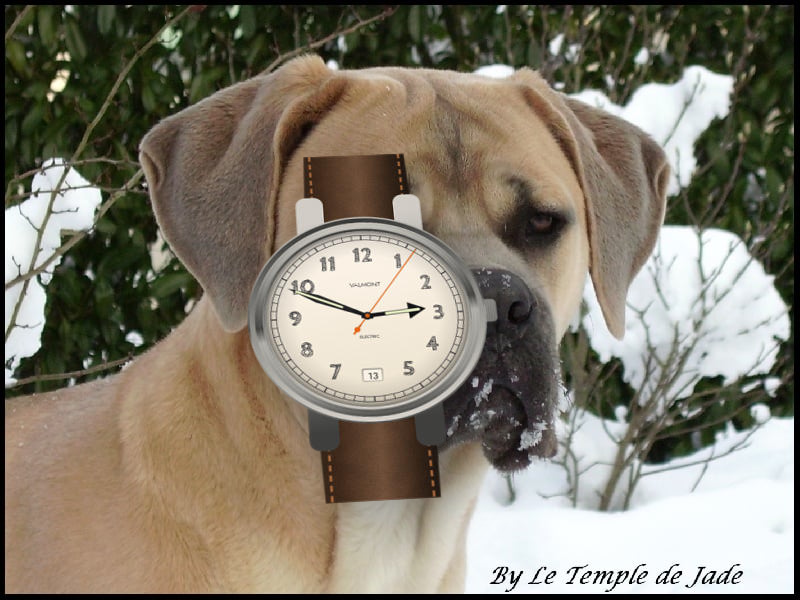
2:49:06
